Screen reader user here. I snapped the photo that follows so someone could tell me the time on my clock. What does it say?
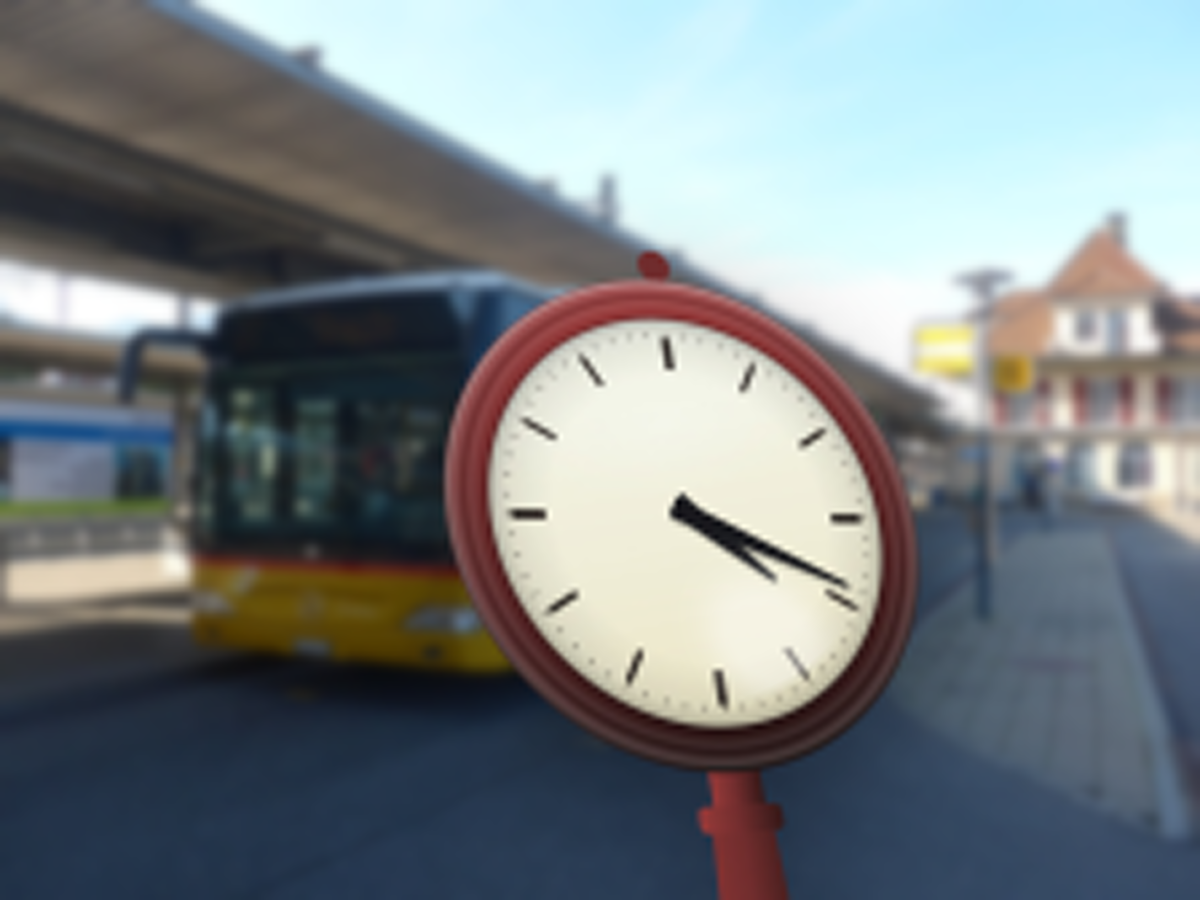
4:19
